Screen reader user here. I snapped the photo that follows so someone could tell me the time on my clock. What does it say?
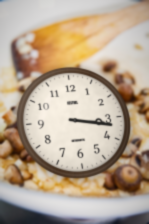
3:17
